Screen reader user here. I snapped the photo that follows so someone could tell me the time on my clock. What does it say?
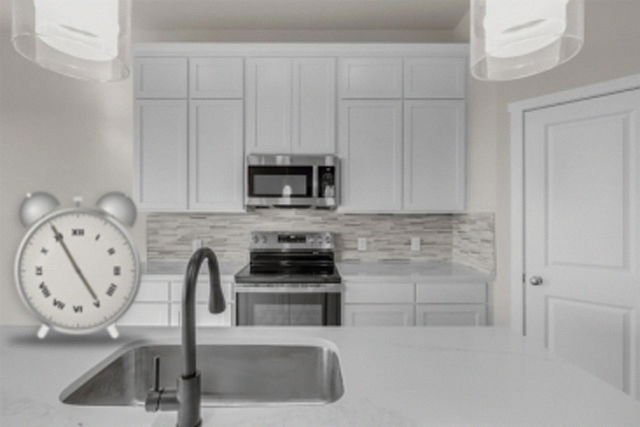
4:55
